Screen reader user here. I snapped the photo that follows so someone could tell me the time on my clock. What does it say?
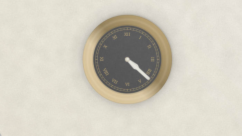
4:22
